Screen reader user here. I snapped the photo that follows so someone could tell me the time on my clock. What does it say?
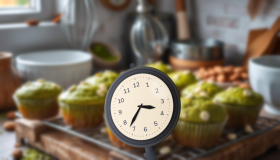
3:37
